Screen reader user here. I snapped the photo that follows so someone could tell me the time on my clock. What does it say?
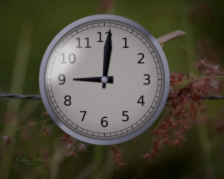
9:01
